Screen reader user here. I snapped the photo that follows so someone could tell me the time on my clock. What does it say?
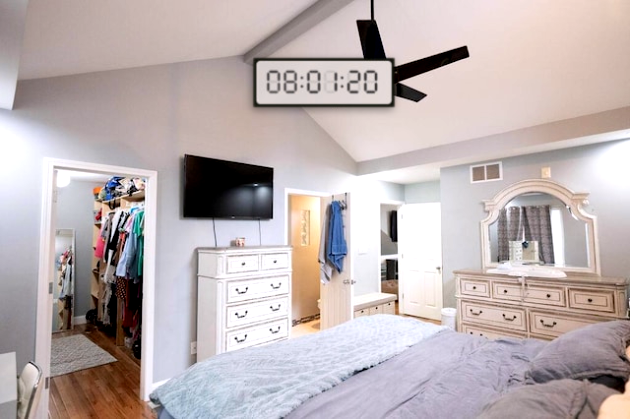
8:01:20
